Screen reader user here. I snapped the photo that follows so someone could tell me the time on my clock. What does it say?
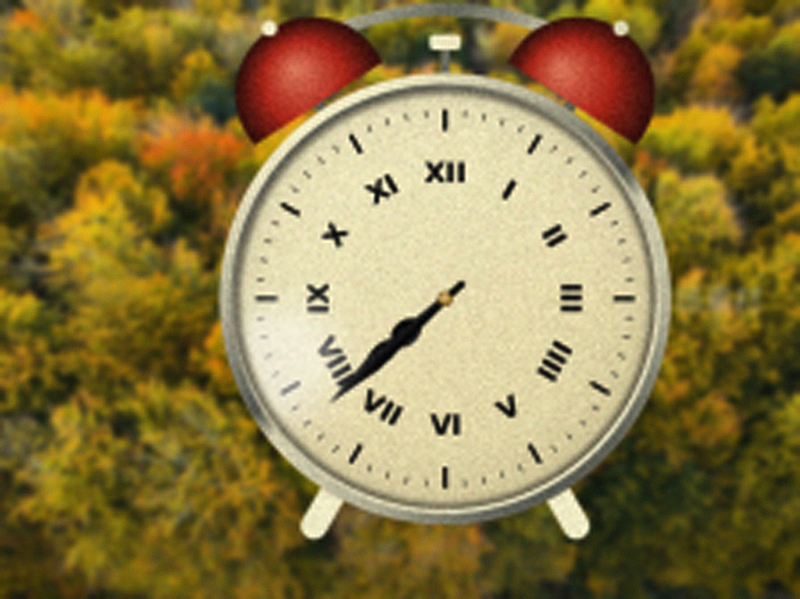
7:38
